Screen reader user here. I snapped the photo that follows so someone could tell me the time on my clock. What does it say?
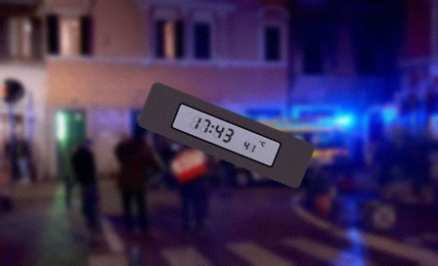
17:43
